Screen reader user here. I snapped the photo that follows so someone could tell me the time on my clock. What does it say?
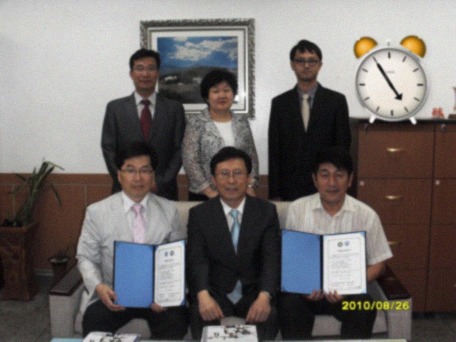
4:55
